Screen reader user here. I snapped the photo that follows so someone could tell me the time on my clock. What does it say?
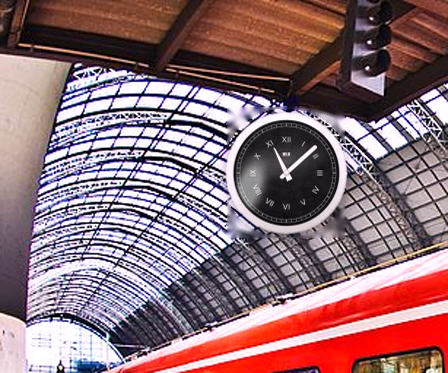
11:08
